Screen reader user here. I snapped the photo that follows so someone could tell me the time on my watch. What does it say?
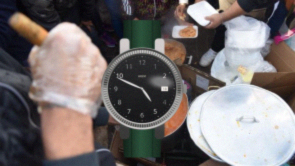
4:49
